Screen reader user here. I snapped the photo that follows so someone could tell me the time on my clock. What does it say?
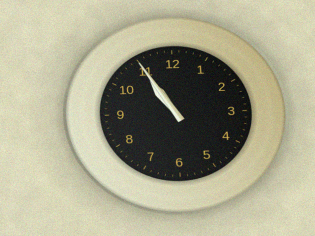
10:55
